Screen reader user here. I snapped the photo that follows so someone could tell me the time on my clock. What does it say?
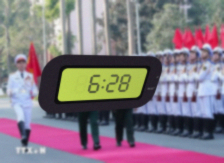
6:28
